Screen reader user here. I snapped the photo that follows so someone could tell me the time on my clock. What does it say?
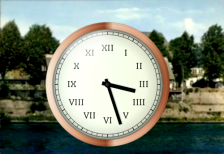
3:27
